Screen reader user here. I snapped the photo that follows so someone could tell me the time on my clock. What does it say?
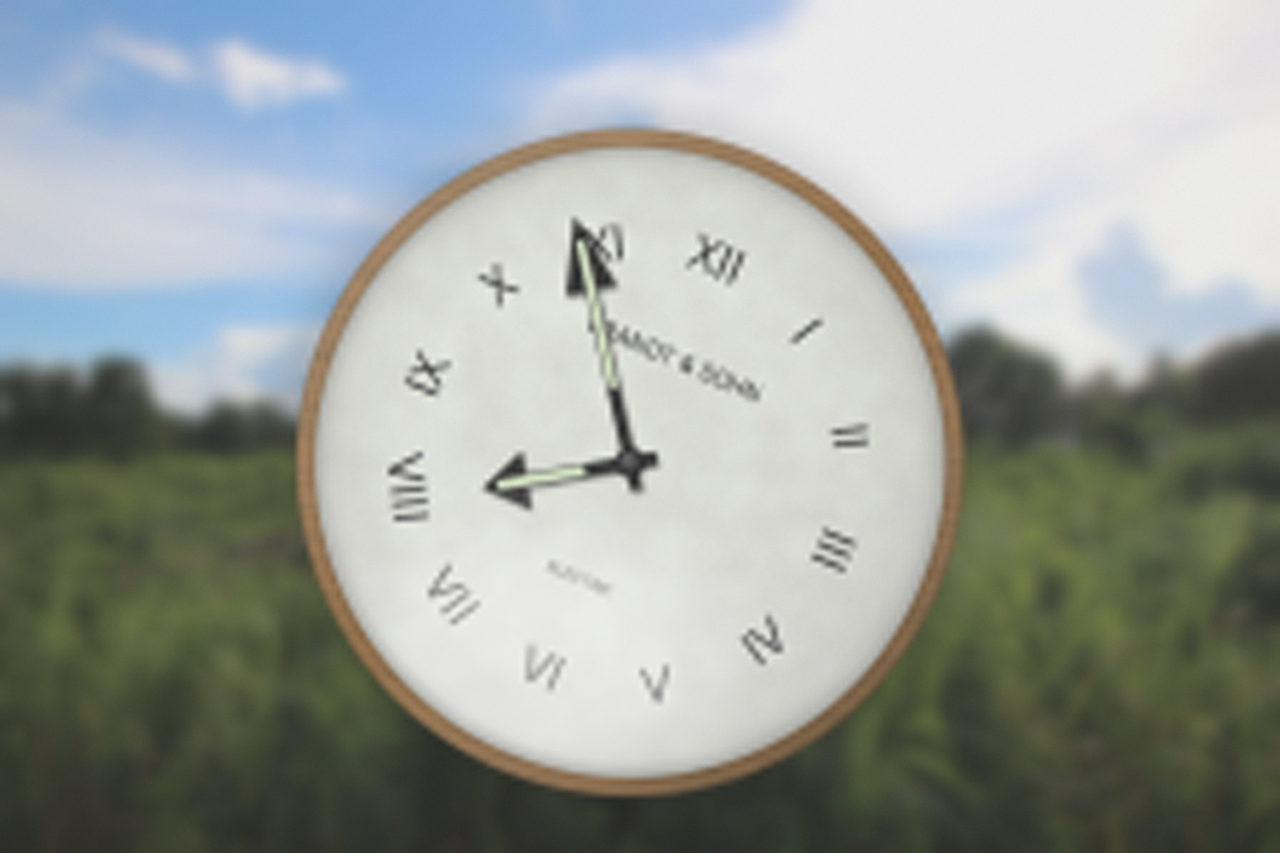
7:54
